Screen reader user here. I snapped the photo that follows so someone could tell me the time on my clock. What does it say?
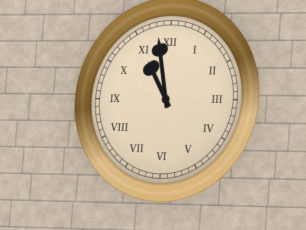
10:58
